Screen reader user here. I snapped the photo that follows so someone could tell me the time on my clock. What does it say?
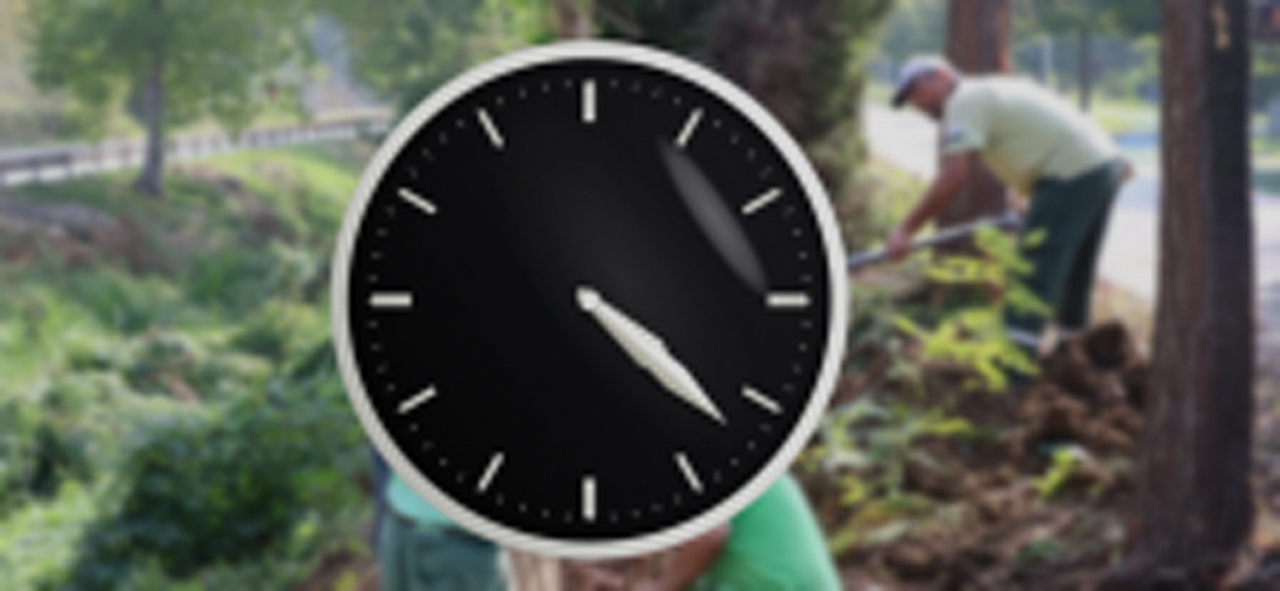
4:22
